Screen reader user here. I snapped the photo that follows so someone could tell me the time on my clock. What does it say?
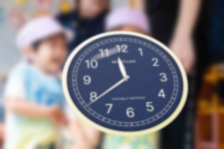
11:39
